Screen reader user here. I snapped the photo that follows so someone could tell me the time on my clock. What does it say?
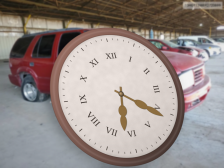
6:21
